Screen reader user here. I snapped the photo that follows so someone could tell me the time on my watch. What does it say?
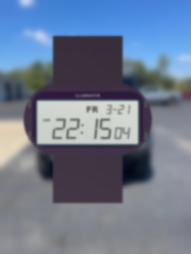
22:15:04
